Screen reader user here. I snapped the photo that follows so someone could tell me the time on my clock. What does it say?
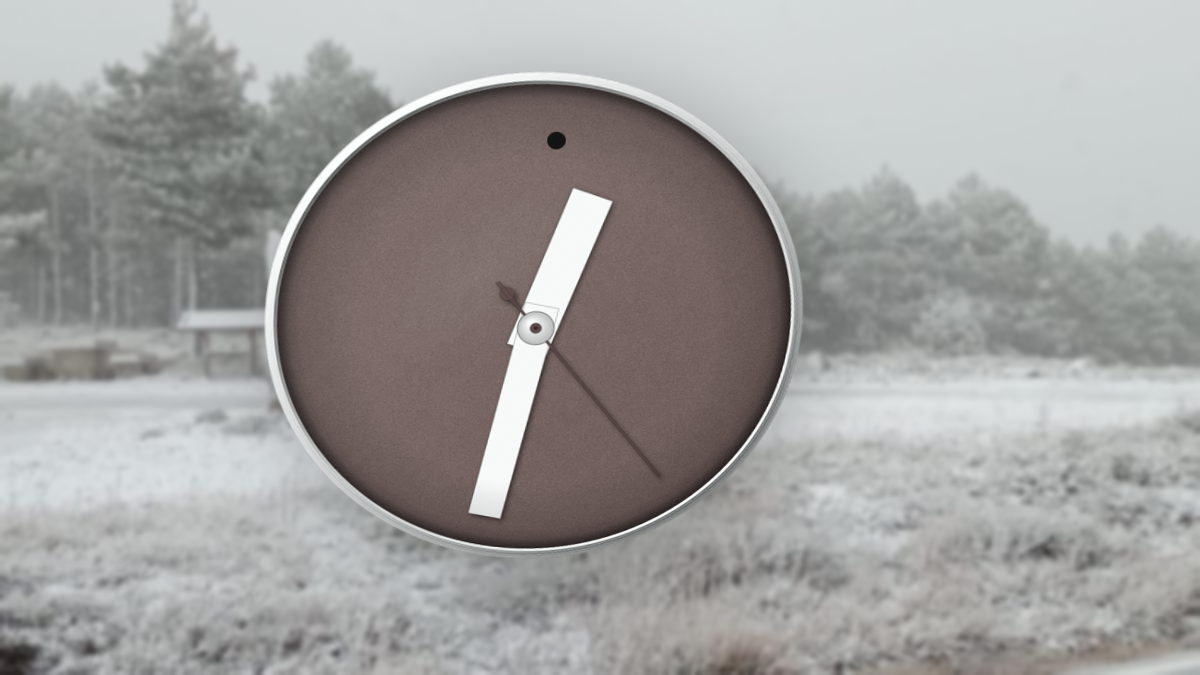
12:31:23
